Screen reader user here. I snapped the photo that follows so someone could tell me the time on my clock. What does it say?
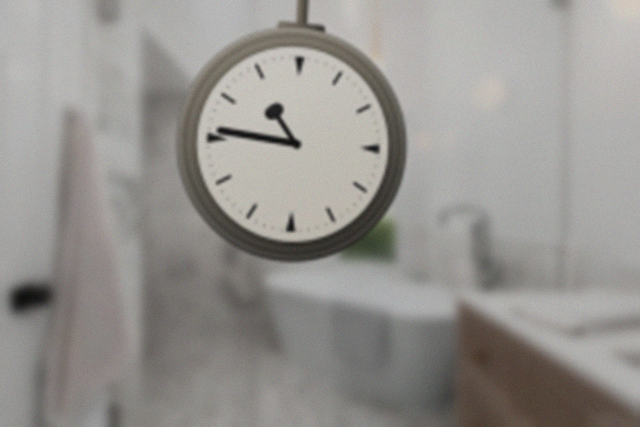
10:46
